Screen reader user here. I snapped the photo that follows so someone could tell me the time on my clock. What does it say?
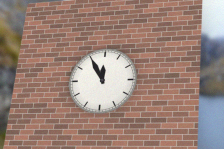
11:55
